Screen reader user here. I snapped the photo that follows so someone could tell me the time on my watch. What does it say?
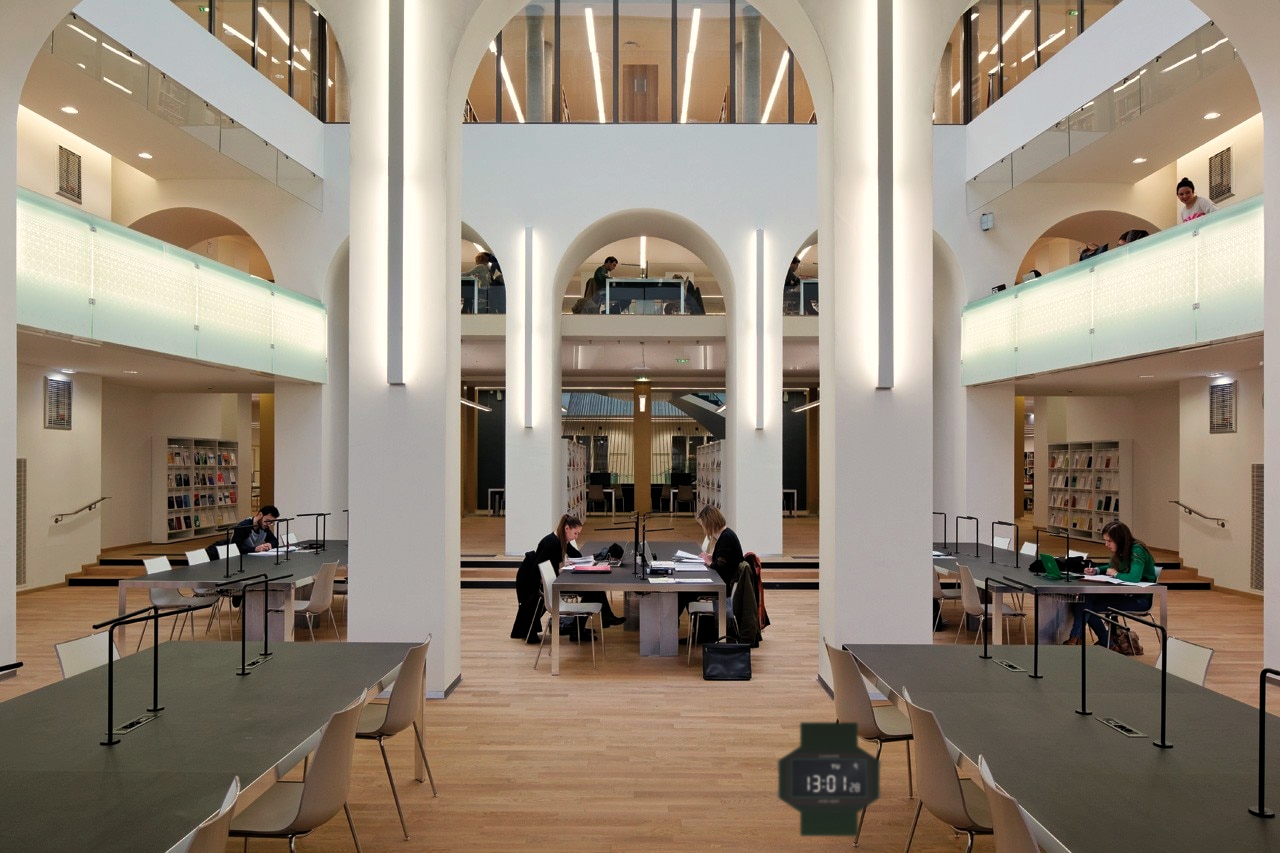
13:01
